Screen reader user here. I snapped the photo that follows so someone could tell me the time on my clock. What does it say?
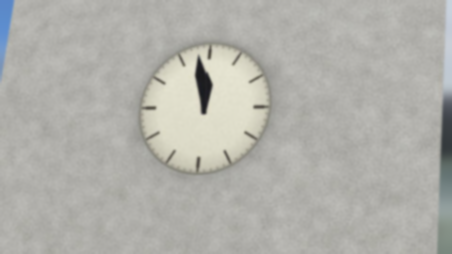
11:58
